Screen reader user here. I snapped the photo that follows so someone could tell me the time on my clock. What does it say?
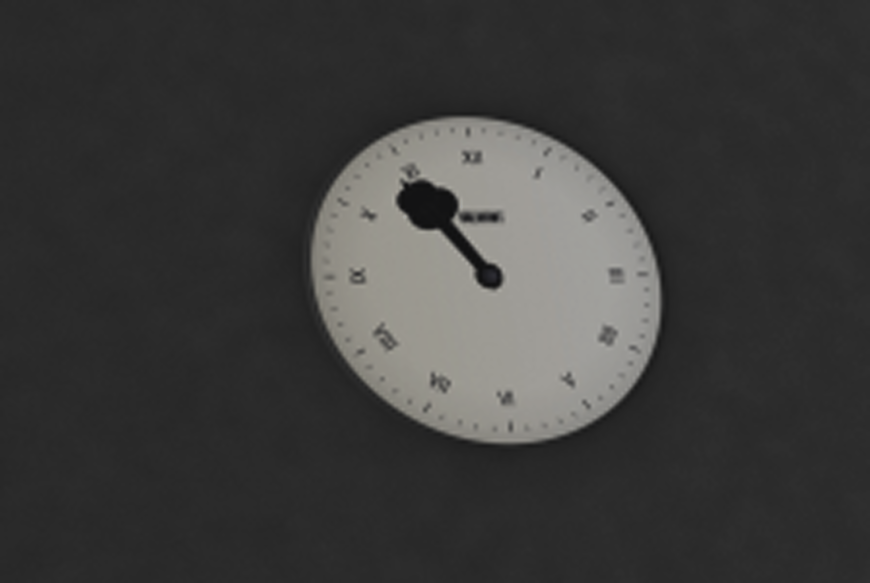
10:54
